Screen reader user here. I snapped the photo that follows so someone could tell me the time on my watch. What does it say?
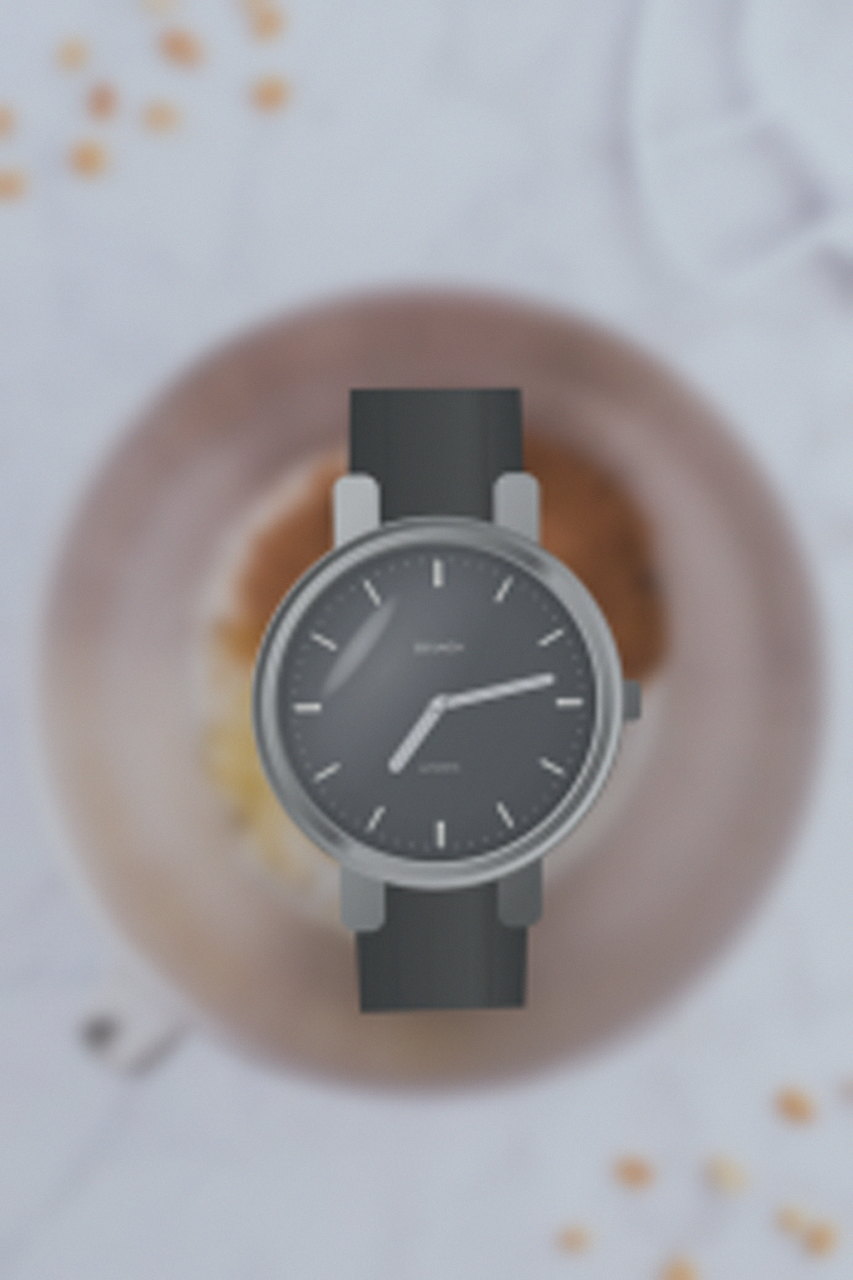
7:13
